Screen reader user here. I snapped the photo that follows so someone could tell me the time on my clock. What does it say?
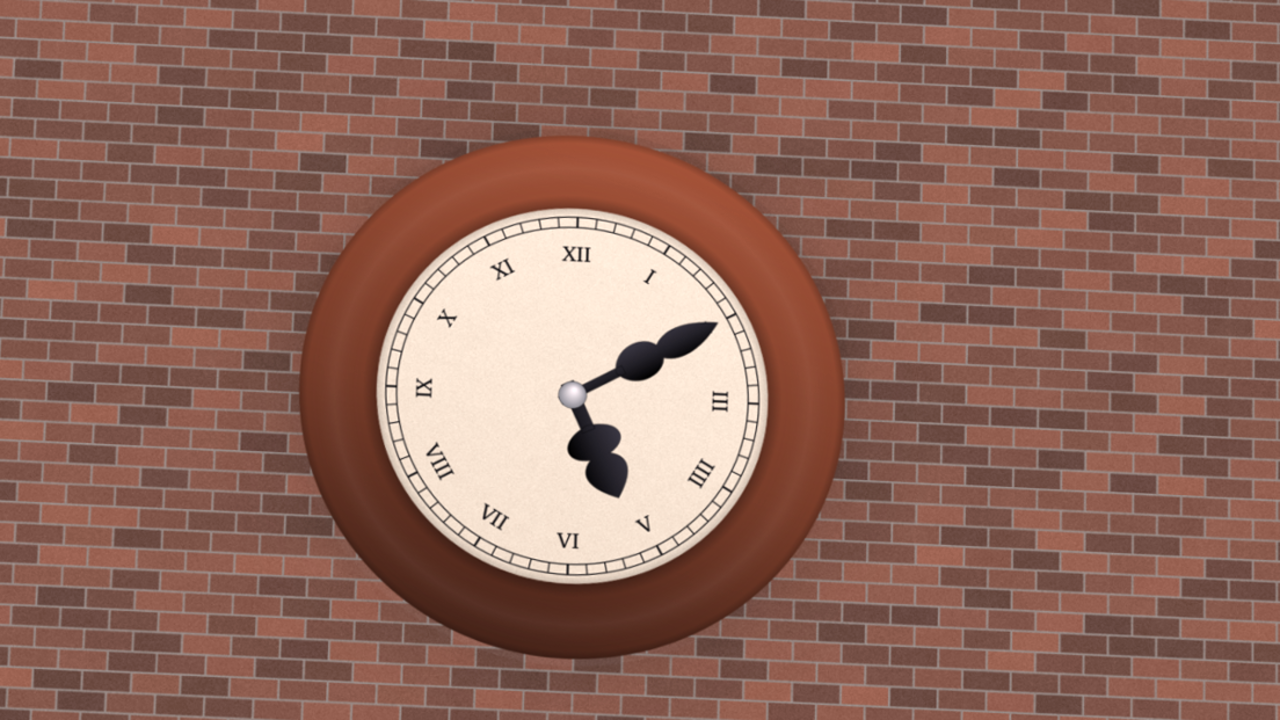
5:10
